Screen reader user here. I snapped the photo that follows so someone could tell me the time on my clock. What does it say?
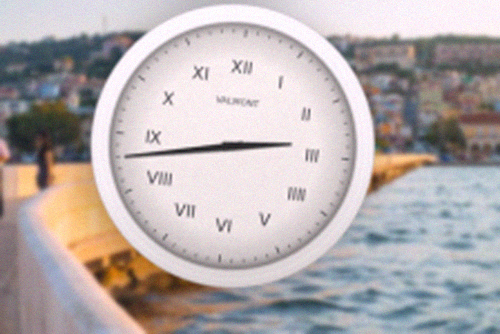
2:43
